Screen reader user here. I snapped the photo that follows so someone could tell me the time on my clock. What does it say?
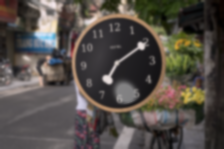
7:10
